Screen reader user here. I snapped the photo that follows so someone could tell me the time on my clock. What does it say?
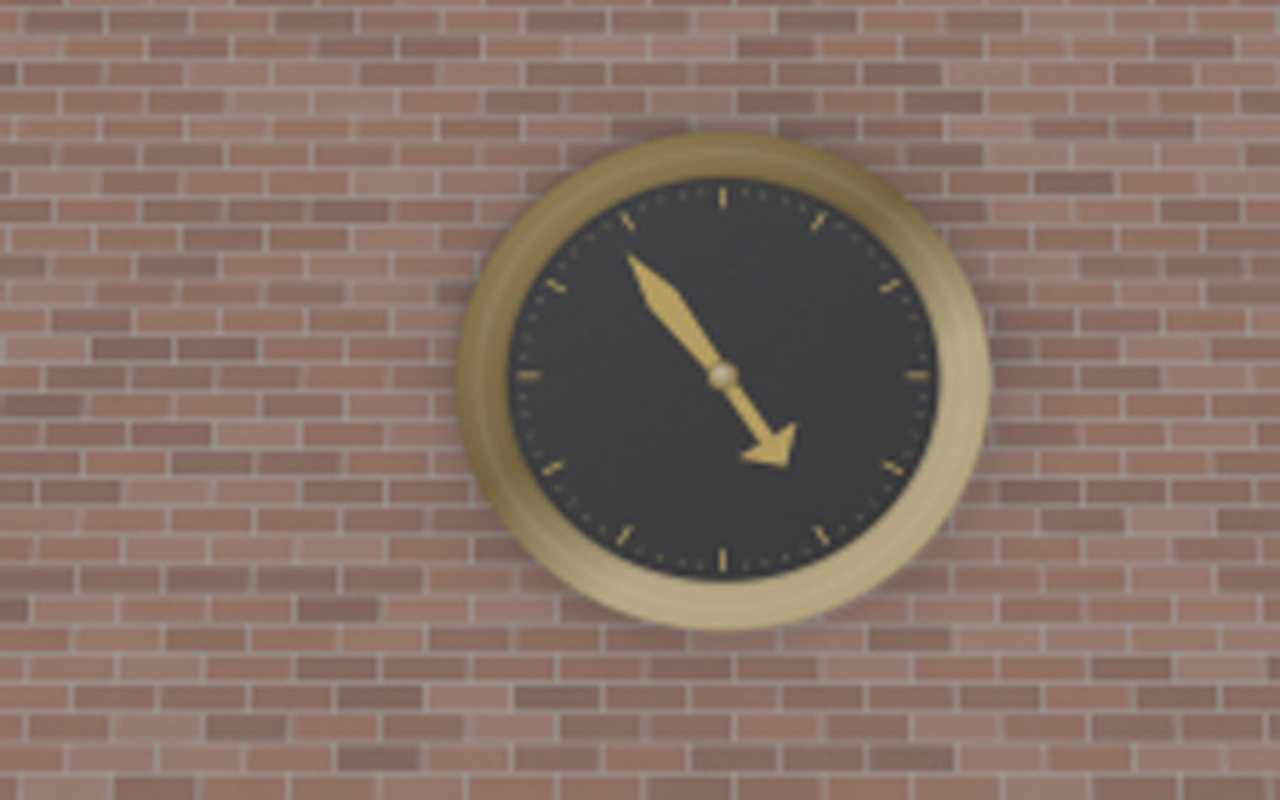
4:54
